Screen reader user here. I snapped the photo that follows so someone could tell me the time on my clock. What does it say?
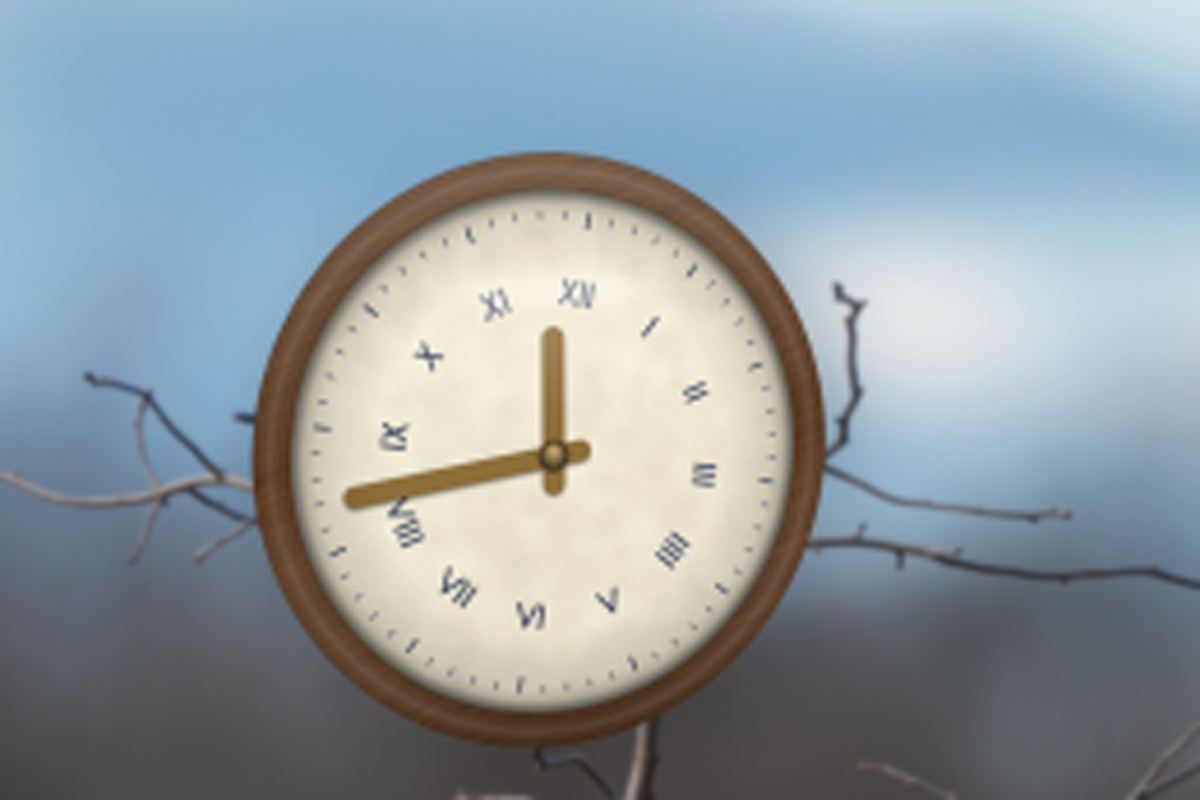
11:42
